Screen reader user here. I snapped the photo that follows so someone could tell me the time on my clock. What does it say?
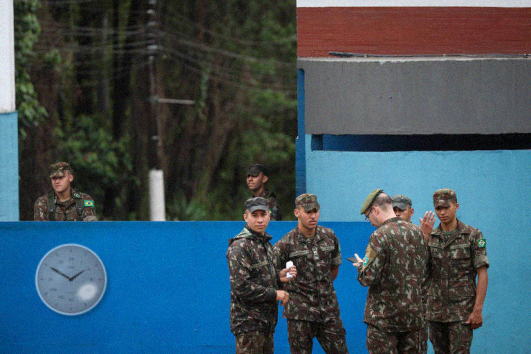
1:50
